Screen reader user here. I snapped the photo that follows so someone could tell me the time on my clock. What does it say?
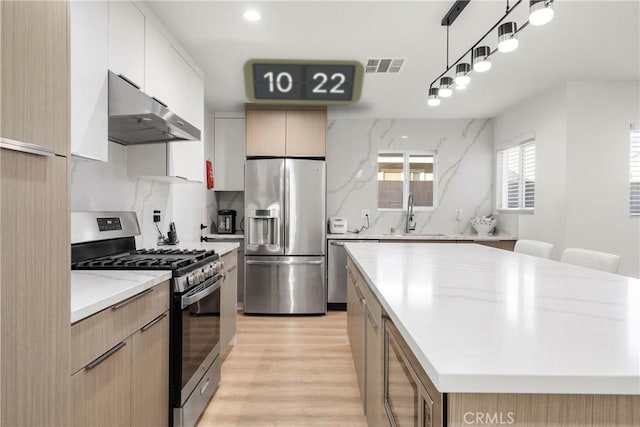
10:22
